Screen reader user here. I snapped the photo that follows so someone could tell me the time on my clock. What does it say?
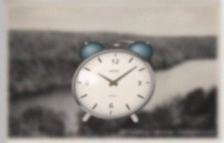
10:08
